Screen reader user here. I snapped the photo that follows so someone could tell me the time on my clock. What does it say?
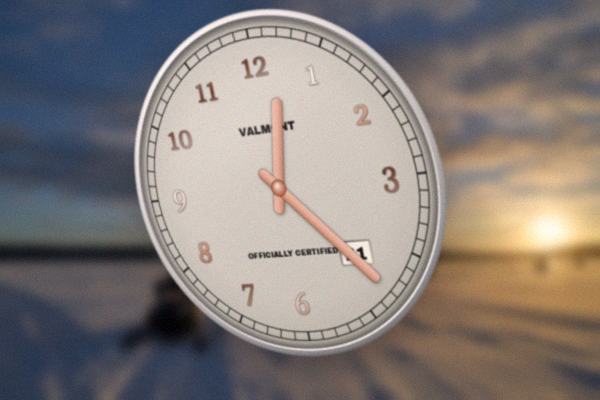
12:23
